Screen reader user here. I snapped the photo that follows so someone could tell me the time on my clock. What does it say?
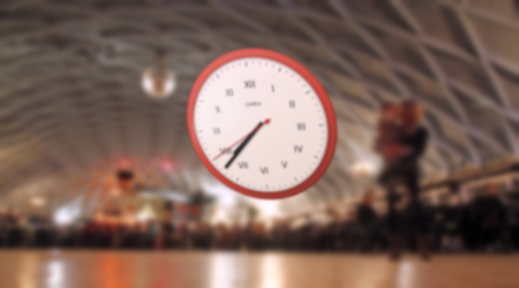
7:37:40
